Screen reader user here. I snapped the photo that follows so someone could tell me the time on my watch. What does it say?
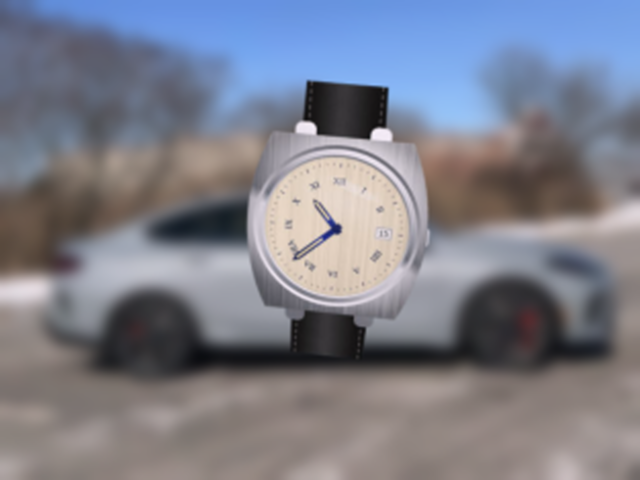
10:38
